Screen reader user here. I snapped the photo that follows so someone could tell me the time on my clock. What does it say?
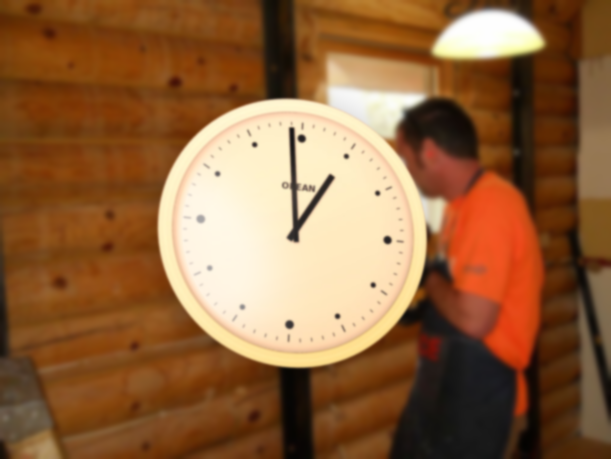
12:59
